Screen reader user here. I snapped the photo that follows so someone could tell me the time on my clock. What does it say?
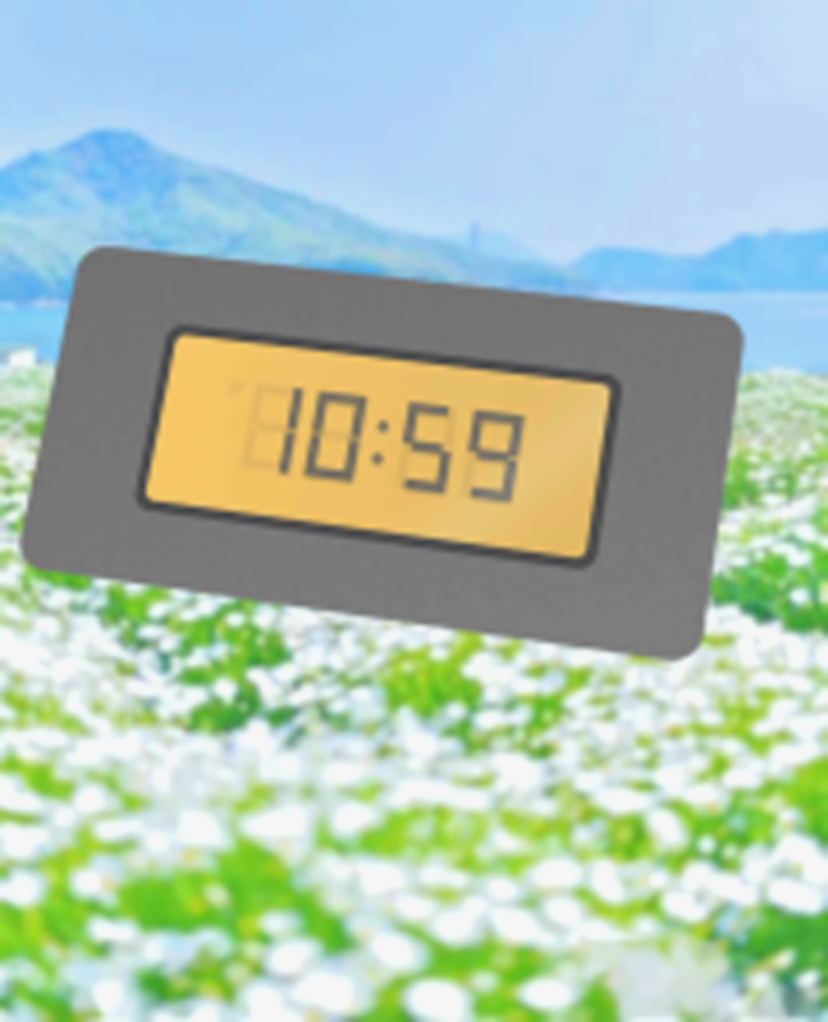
10:59
